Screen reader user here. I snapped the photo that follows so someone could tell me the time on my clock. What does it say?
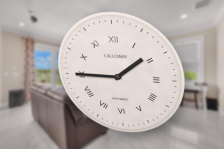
1:45
